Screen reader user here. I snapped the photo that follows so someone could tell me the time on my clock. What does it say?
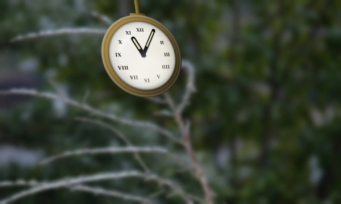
11:05
